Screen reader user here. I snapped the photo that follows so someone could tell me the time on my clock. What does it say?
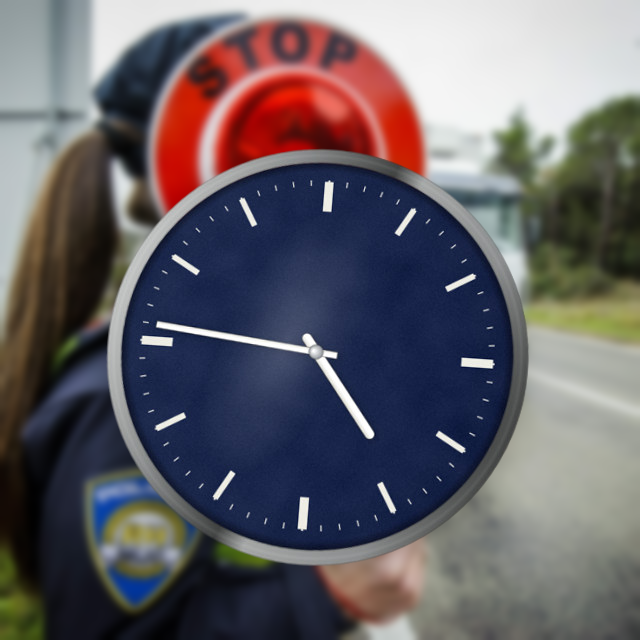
4:46
